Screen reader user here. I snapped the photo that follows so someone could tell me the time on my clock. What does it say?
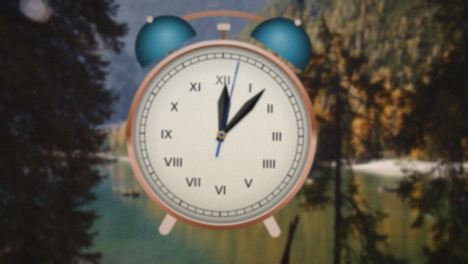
12:07:02
